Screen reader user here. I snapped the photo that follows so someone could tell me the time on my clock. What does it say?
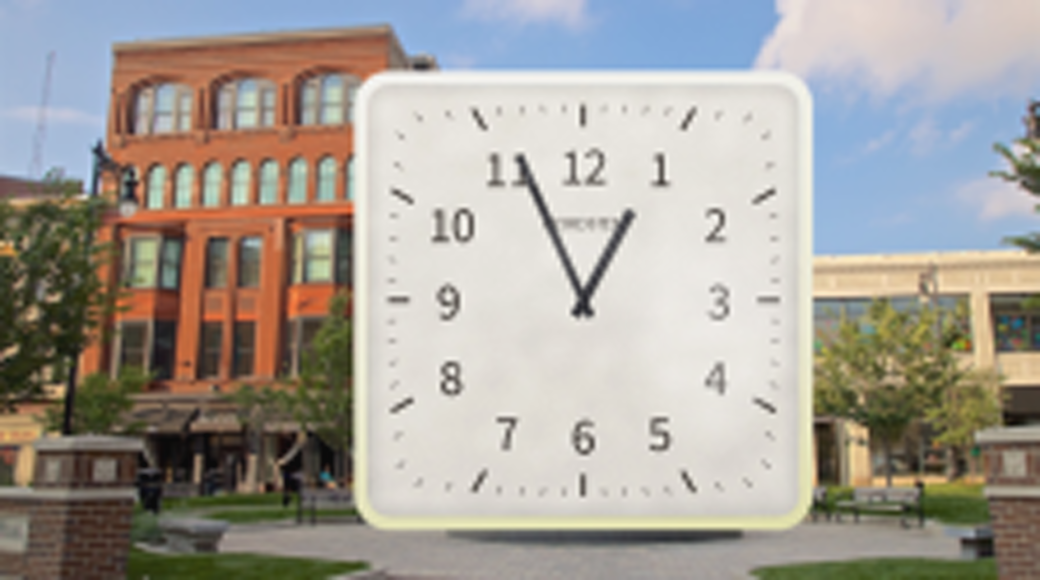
12:56
